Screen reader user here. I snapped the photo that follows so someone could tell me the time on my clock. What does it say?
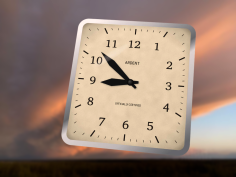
8:52
